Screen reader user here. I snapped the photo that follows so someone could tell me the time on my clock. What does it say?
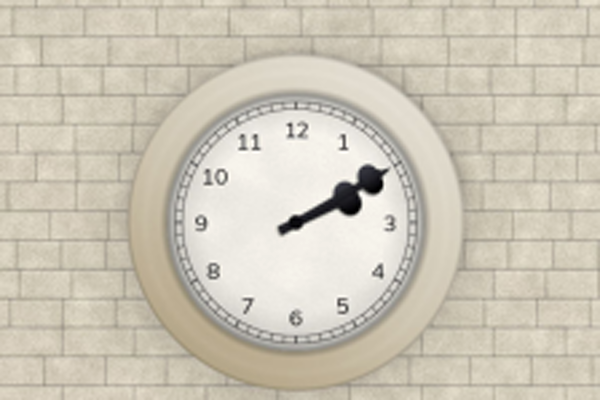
2:10
